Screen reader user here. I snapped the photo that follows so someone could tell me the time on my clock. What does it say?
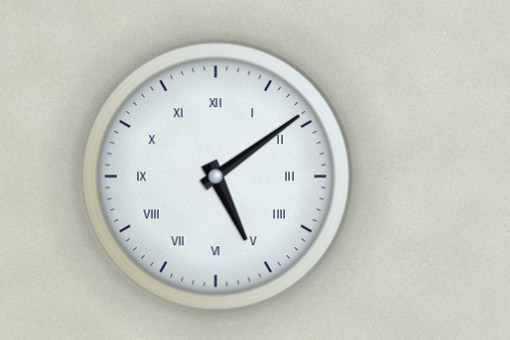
5:09
